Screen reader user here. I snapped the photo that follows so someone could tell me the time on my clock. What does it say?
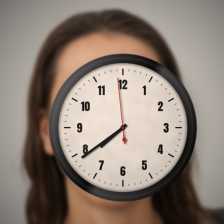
7:38:59
